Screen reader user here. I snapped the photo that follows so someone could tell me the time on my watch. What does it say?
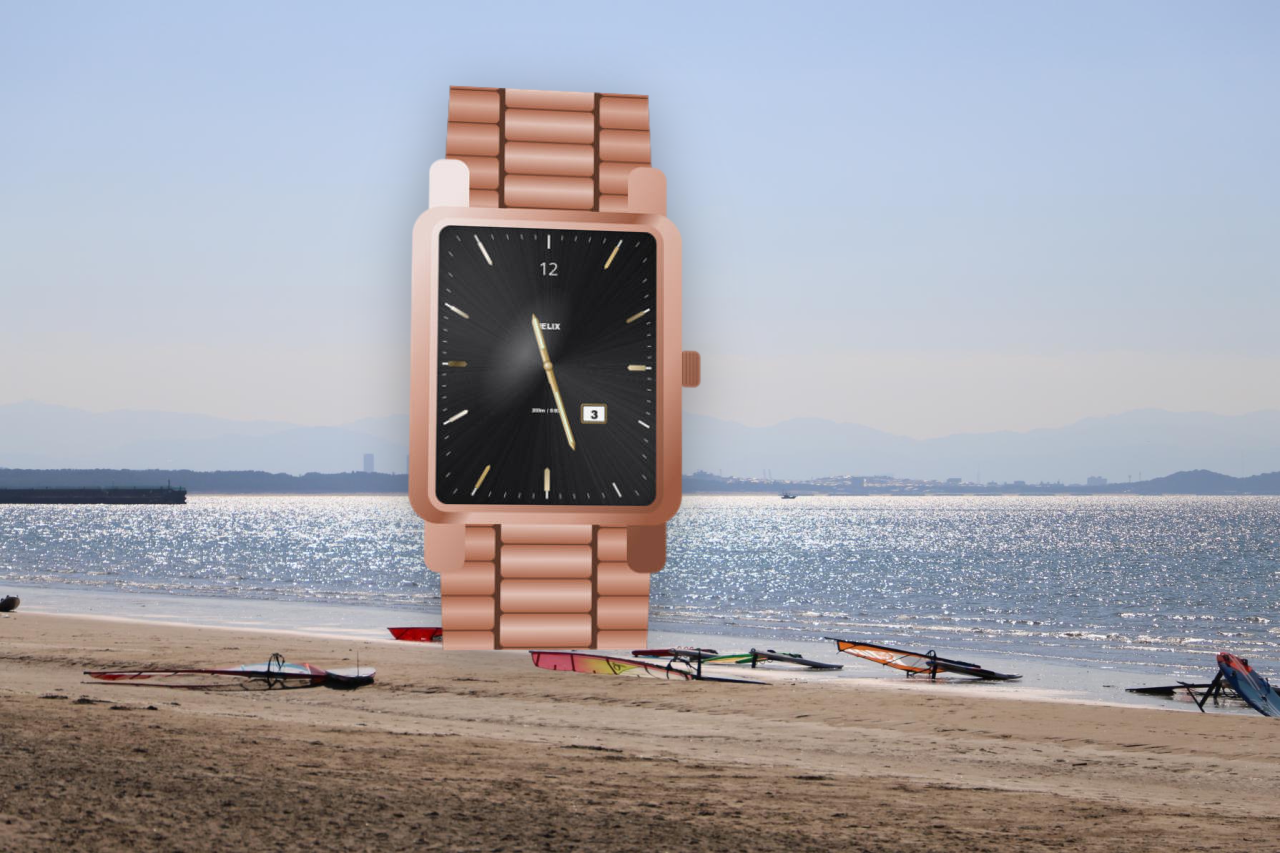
11:27
